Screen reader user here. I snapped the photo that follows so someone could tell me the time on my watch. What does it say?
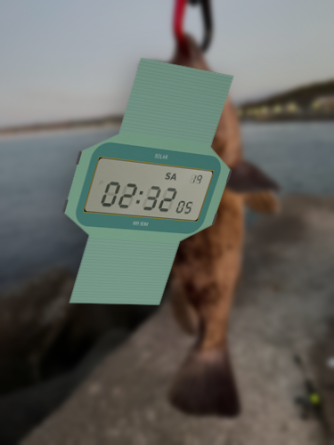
2:32:05
